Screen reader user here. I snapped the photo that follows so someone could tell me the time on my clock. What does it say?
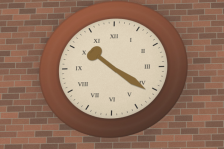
10:21
